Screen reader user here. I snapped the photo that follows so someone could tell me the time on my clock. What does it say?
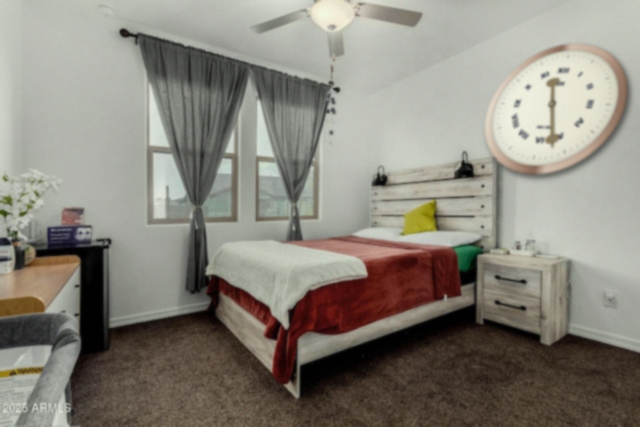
11:27
